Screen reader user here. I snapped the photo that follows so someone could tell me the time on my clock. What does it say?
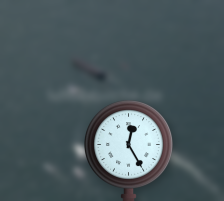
12:25
